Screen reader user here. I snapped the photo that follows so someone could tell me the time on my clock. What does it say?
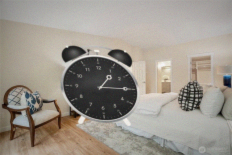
1:15
